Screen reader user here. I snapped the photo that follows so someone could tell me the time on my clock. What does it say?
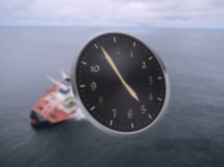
4:56
